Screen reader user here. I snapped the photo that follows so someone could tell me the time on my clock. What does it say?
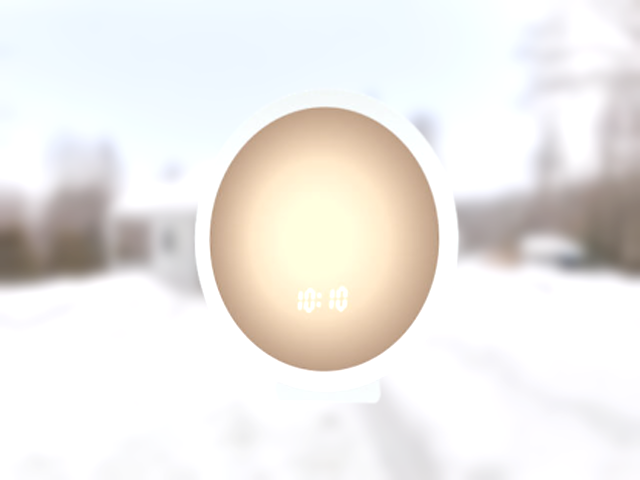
10:10
